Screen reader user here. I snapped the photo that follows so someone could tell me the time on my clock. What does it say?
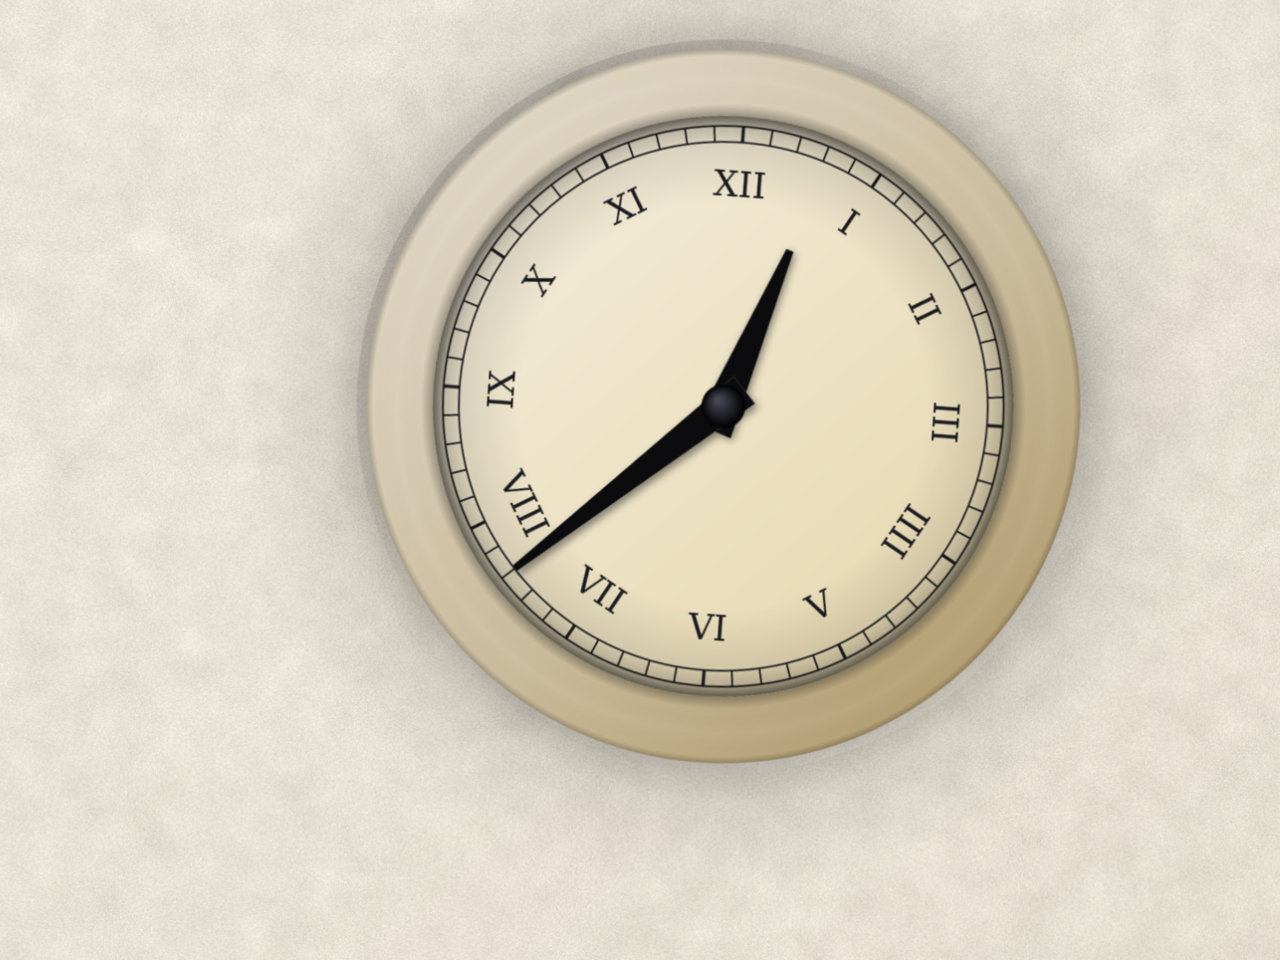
12:38
